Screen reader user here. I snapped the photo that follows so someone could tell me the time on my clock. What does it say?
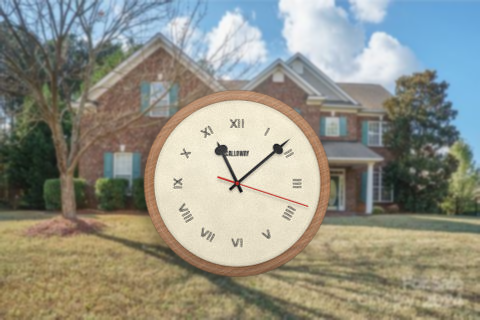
11:08:18
